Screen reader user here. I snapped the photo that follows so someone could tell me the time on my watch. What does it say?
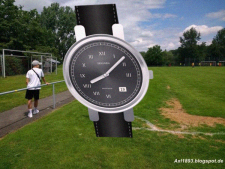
8:08
